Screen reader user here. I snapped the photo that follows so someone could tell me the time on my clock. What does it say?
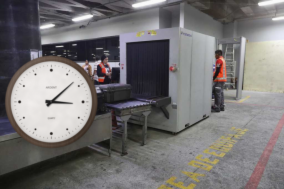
3:08
